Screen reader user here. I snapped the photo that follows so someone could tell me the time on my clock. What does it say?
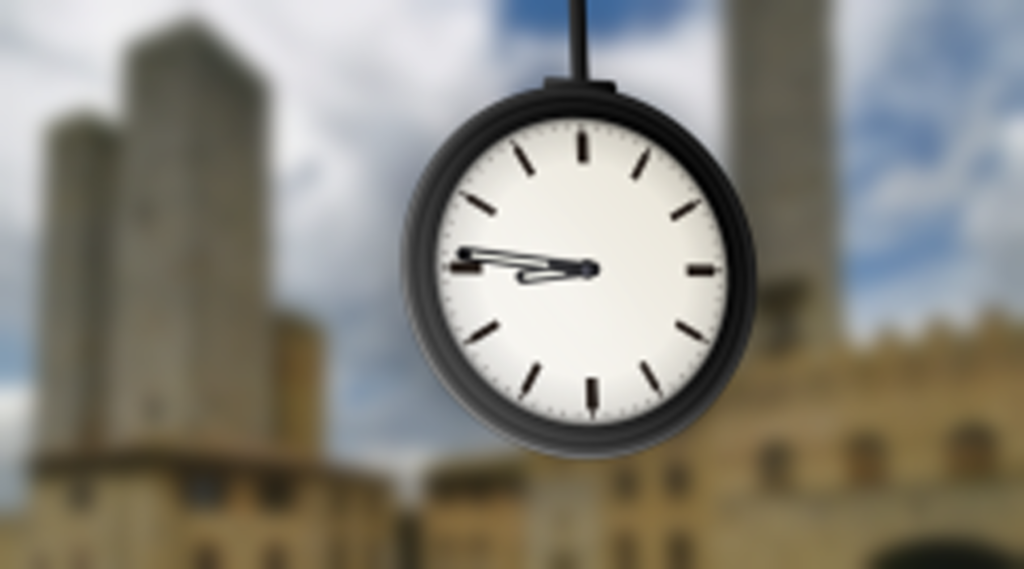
8:46
